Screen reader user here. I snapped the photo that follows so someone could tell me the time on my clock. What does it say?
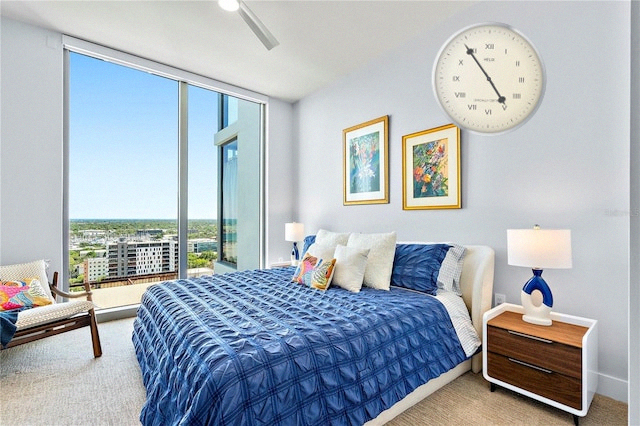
4:54
